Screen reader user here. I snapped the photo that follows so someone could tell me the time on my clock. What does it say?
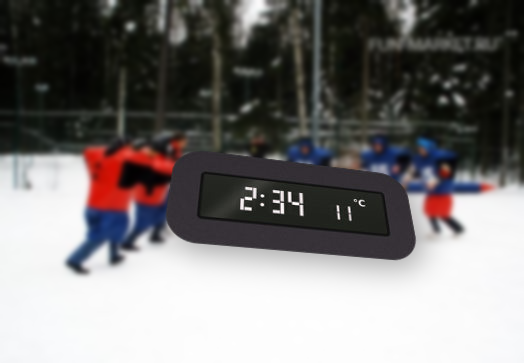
2:34
